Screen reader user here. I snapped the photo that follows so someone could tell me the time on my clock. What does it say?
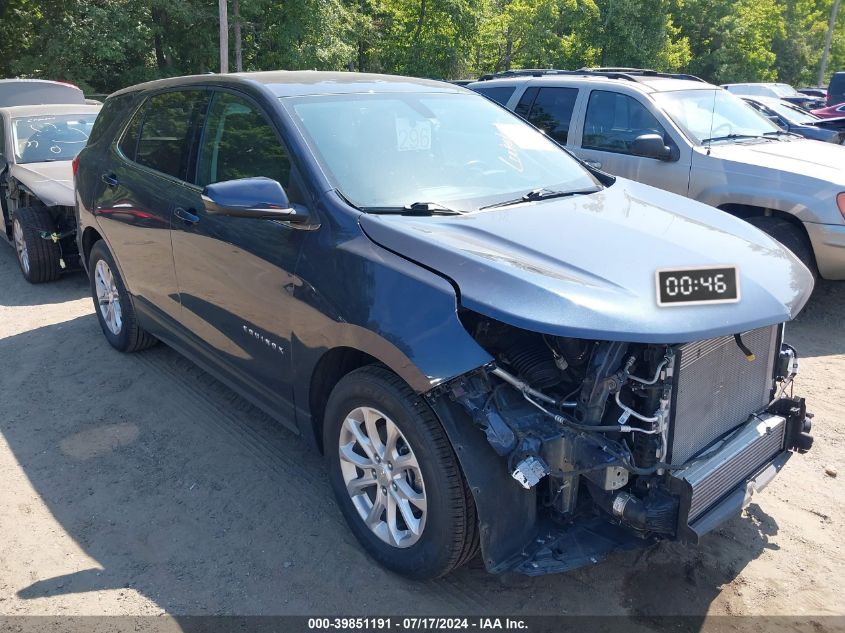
0:46
